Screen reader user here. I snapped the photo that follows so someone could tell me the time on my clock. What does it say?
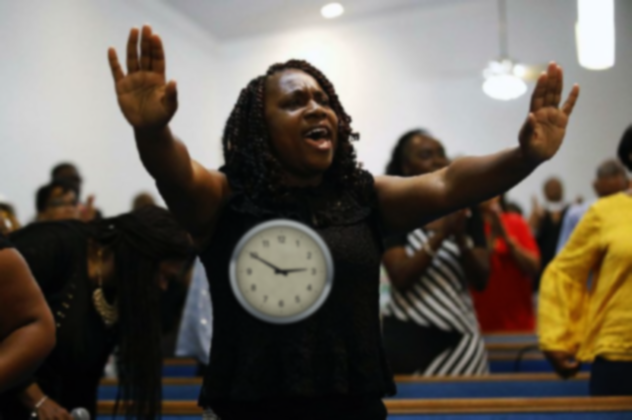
2:50
